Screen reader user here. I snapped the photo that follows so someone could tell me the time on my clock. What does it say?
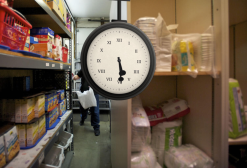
5:29
